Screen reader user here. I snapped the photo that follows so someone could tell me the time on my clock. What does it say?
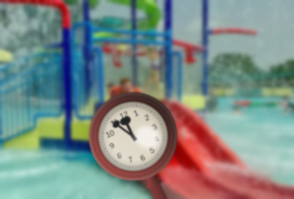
11:55
